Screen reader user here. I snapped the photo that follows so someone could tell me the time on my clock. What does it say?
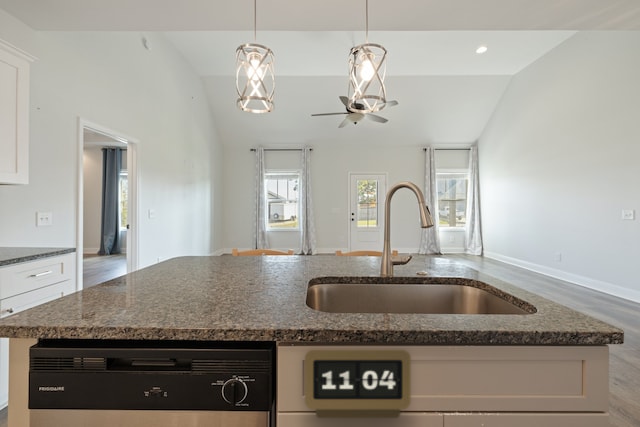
11:04
